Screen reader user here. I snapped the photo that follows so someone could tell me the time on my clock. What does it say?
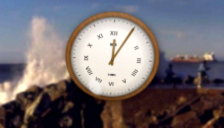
12:05
